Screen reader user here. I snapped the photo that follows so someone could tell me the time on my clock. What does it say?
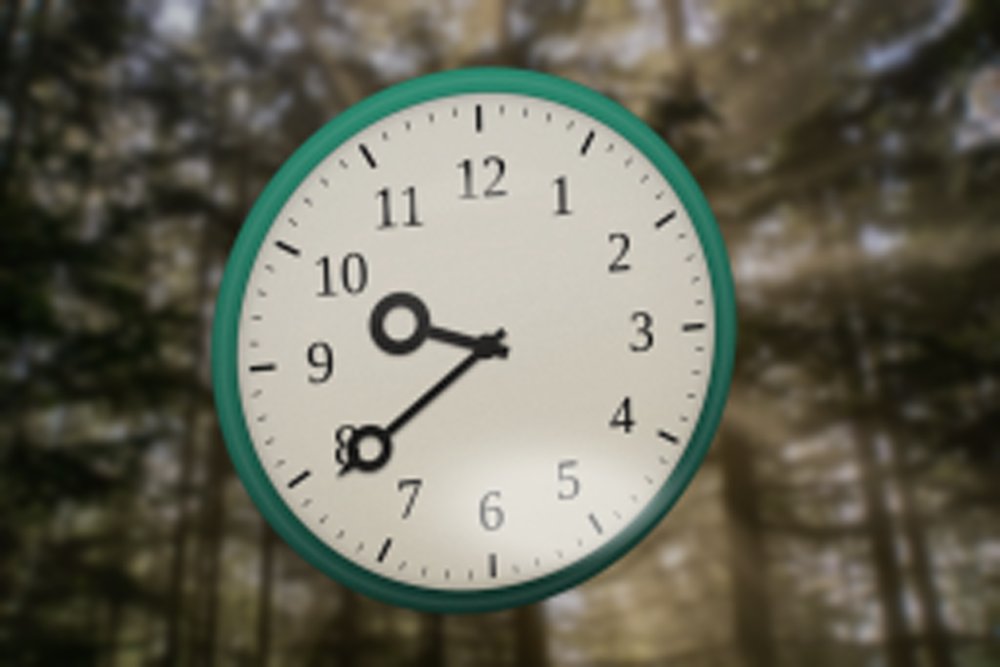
9:39
